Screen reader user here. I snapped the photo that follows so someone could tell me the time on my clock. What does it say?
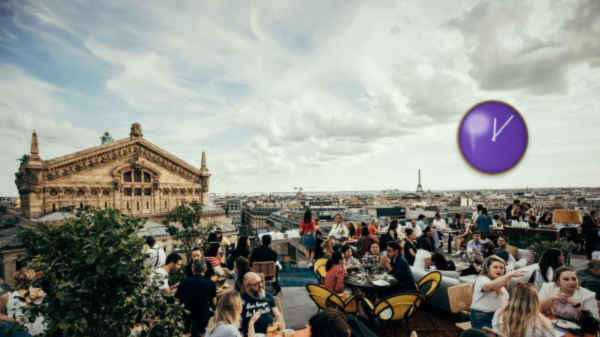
12:07
